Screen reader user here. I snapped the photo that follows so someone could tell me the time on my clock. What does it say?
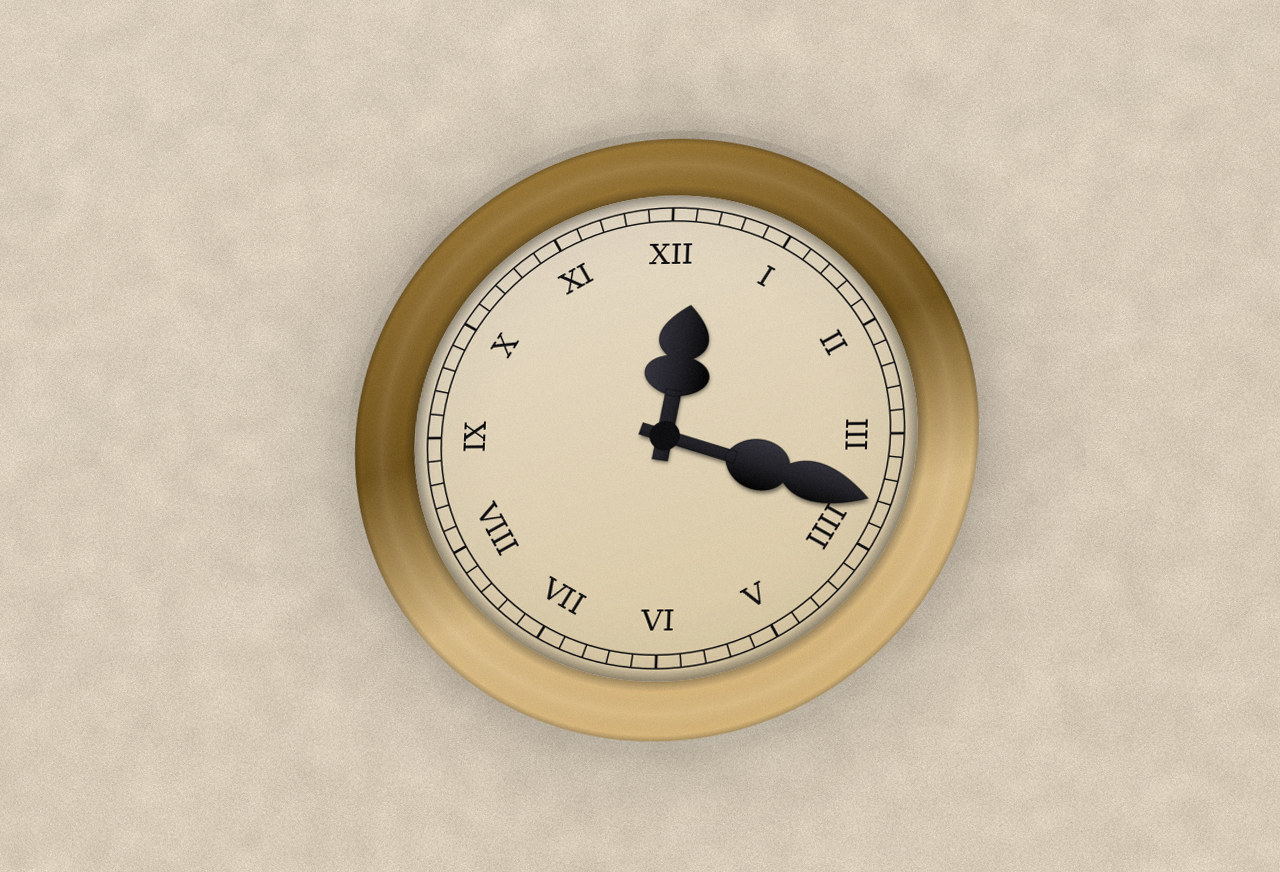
12:18
